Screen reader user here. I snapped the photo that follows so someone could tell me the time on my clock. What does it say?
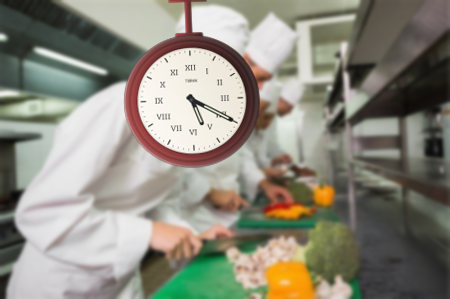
5:20
